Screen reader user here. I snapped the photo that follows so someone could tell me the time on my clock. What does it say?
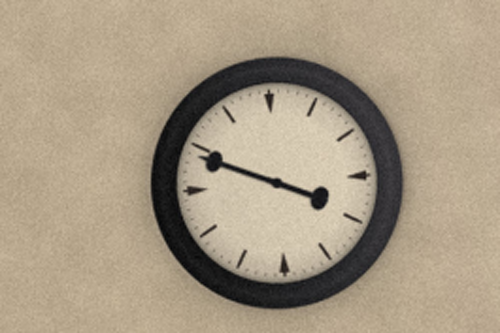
3:49
